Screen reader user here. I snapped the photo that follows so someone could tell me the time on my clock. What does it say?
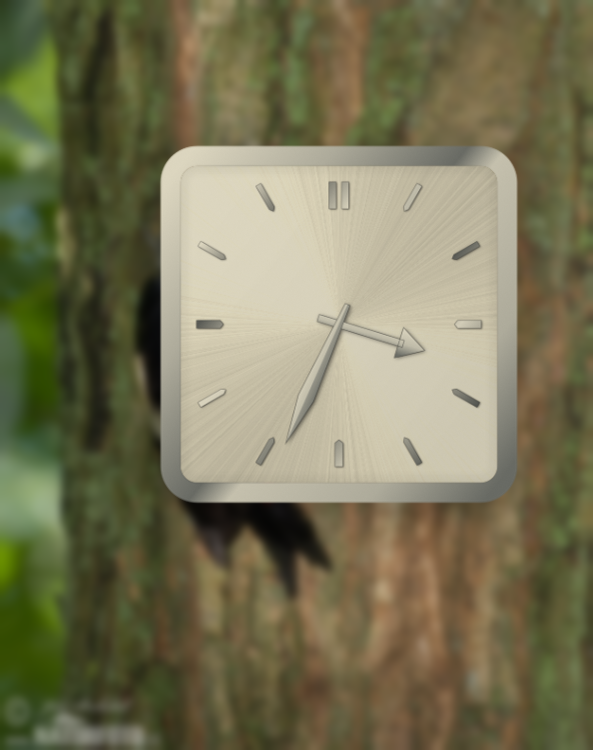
3:34
